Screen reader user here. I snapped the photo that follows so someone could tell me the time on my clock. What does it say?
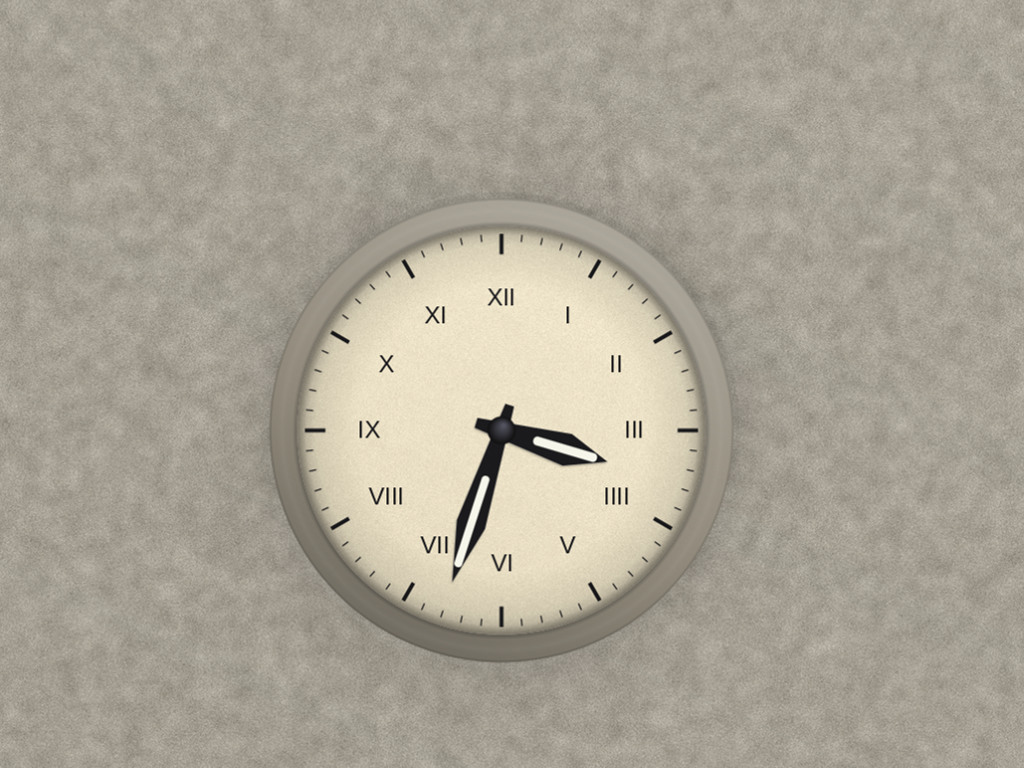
3:33
